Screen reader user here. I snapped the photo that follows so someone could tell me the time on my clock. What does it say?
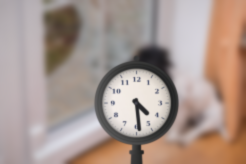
4:29
